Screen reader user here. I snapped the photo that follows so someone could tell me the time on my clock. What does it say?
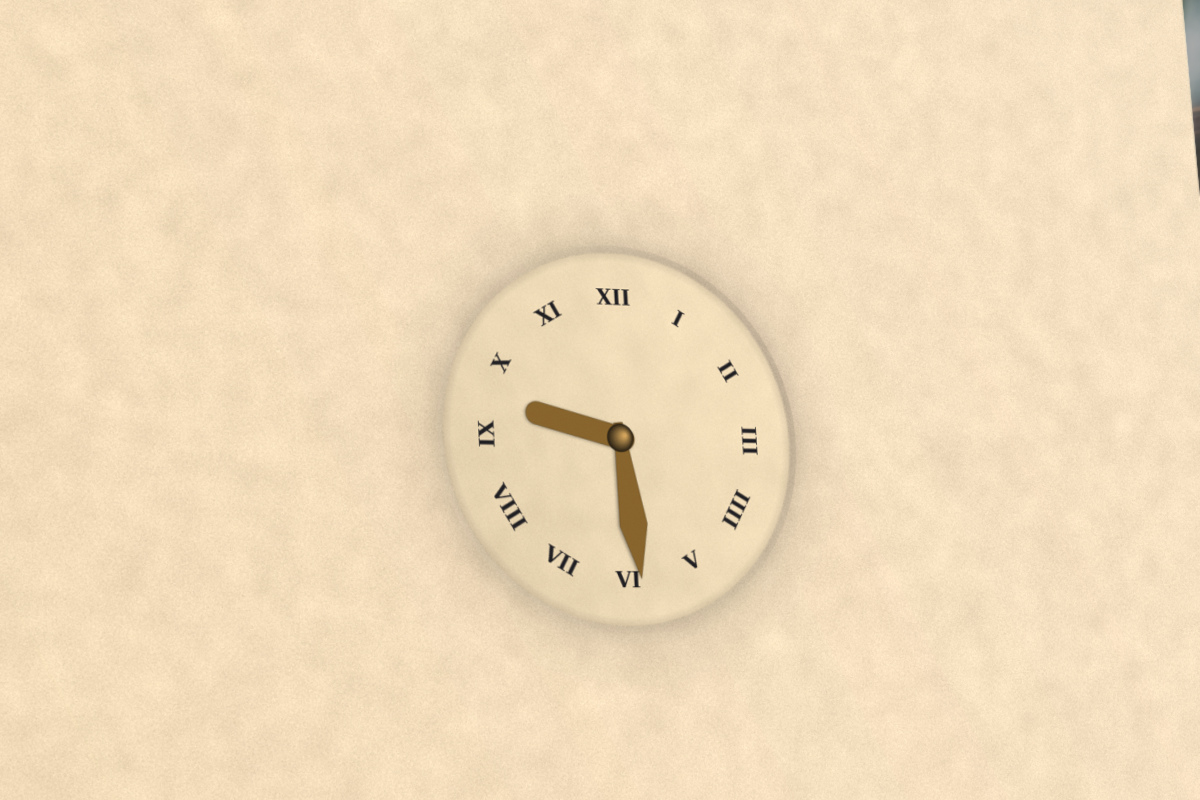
9:29
